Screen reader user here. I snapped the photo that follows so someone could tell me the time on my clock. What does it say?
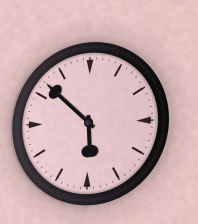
5:52
